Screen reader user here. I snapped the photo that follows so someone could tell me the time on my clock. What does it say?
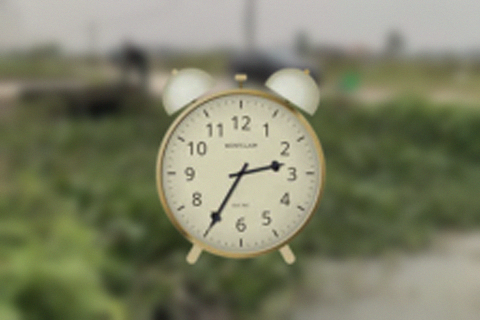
2:35
